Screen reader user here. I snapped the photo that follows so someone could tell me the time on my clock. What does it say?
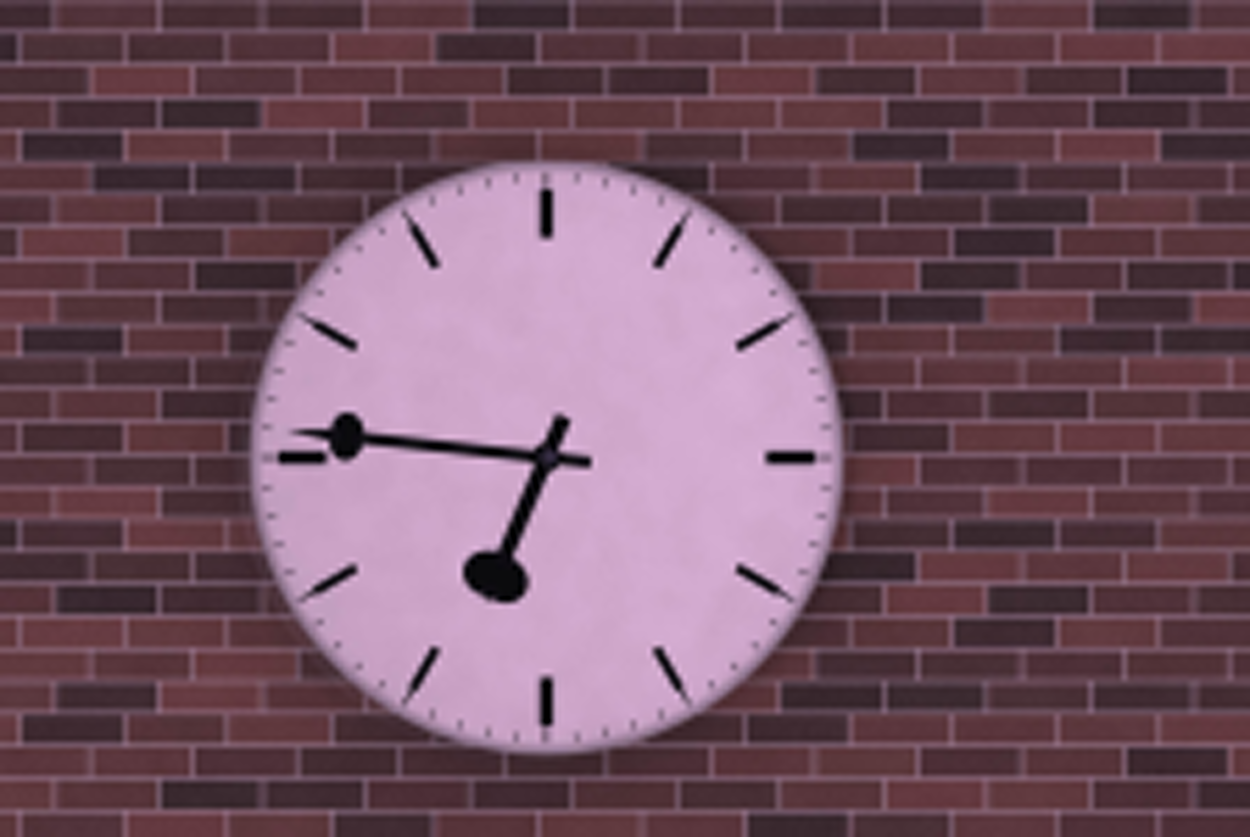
6:46
